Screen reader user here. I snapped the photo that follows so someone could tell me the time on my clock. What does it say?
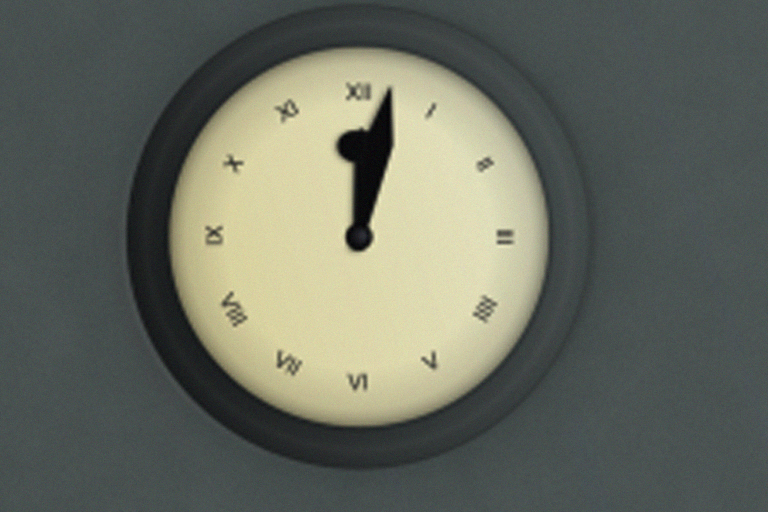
12:02
